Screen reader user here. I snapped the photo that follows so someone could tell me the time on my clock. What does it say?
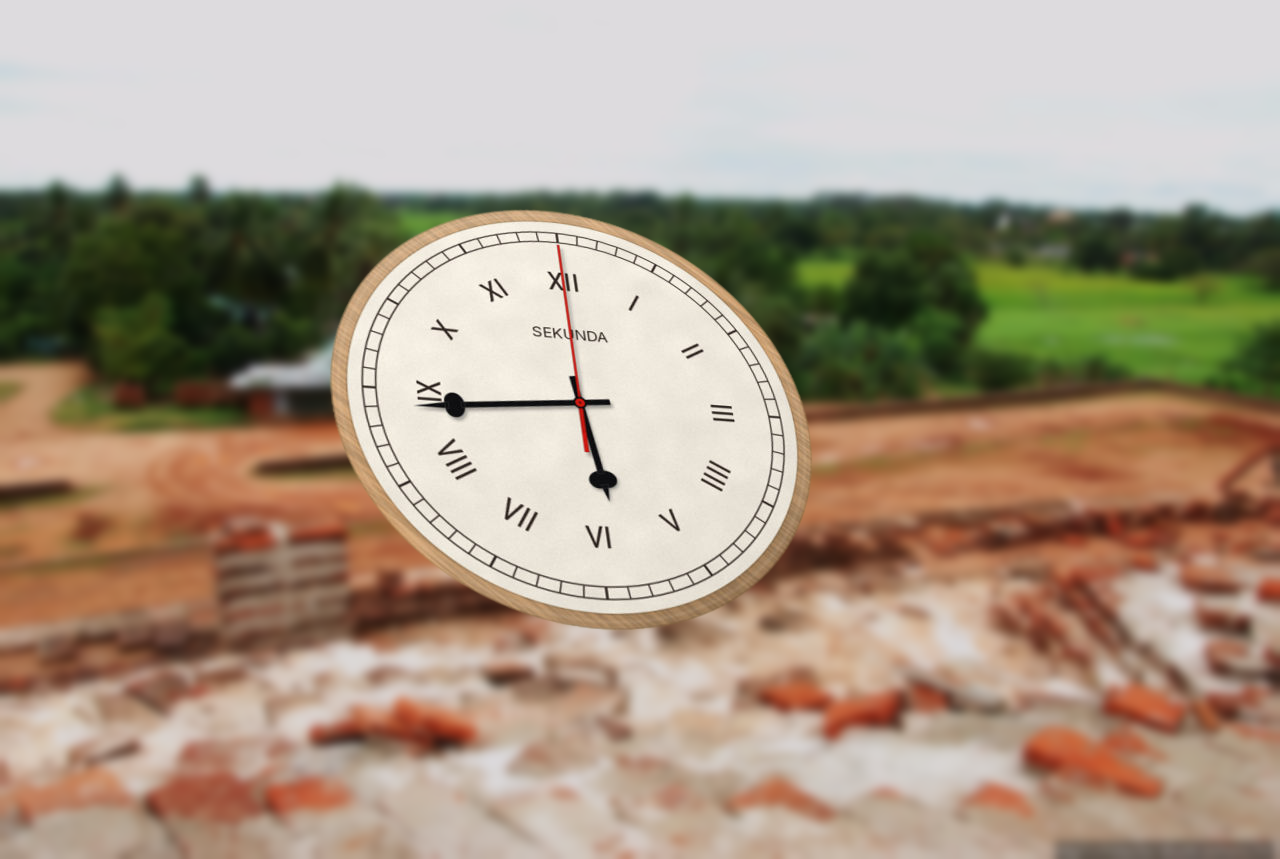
5:44:00
